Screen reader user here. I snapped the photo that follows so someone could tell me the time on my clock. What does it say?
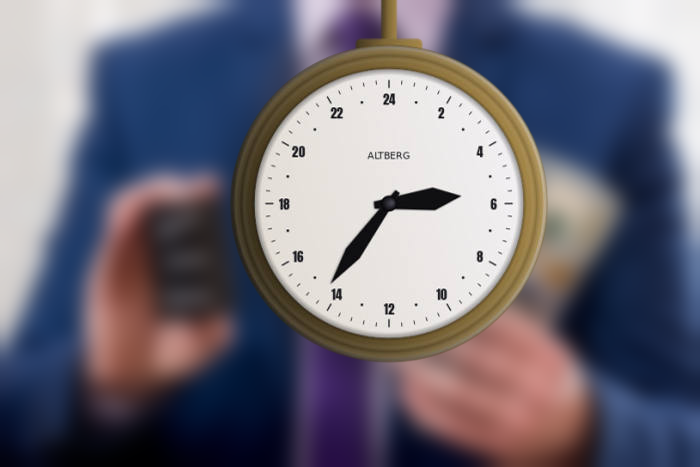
5:36
